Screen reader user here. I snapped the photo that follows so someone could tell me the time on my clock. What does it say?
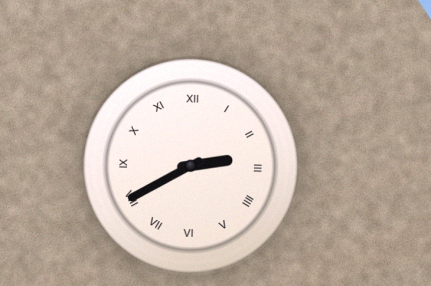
2:40
